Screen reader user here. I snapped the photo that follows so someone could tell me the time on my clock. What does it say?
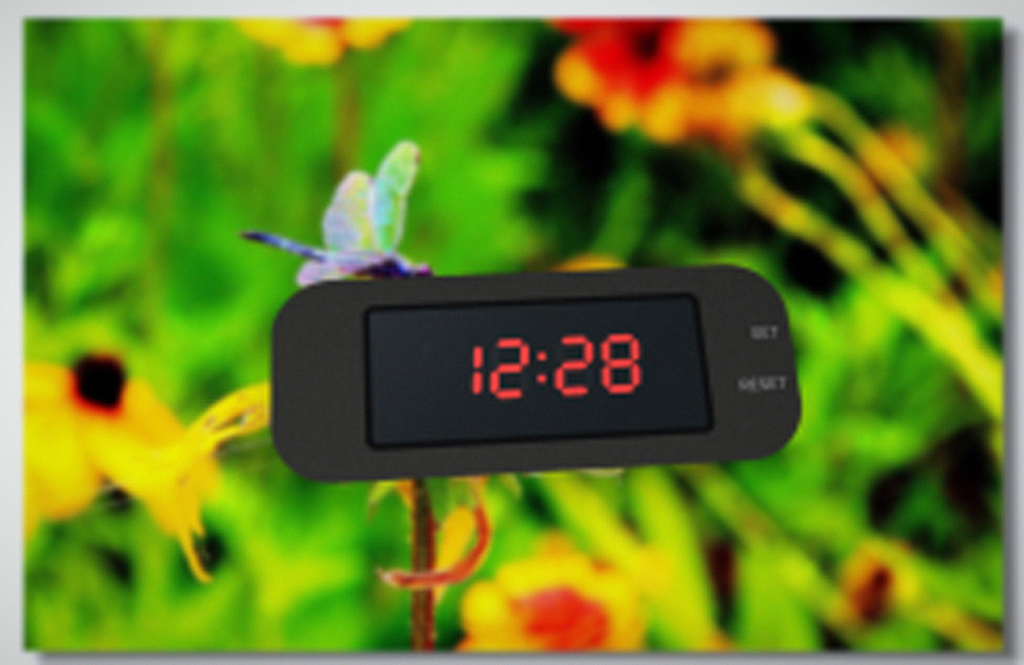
12:28
